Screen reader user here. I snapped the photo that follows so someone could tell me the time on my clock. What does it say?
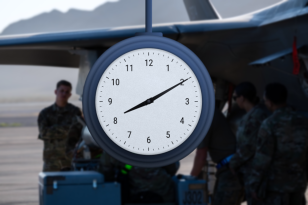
8:10
